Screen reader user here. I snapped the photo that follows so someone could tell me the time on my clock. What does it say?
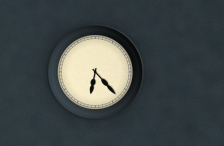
6:23
